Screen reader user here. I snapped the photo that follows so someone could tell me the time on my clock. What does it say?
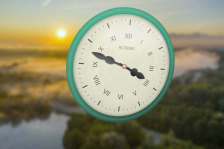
3:48
